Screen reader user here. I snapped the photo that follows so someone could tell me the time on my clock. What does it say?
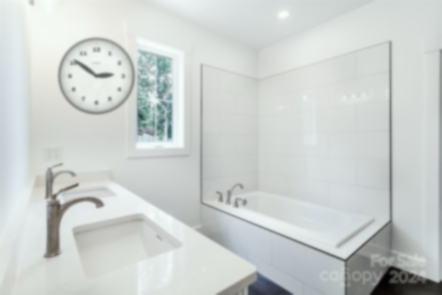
2:51
